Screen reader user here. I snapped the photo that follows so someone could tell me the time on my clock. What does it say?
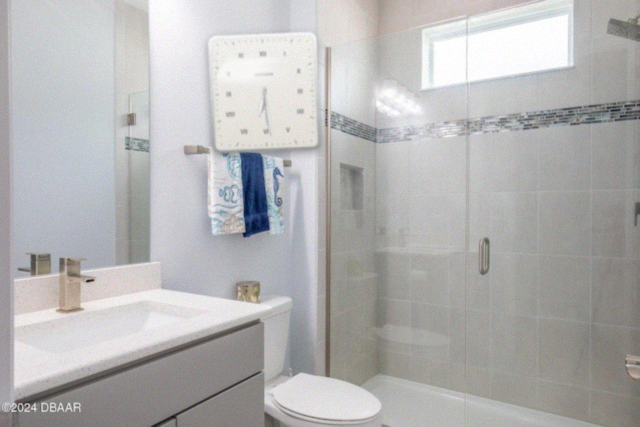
6:29
